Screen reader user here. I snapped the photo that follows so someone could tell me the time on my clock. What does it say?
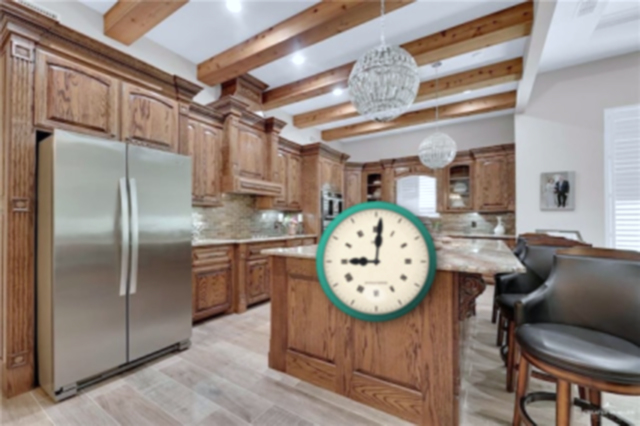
9:01
